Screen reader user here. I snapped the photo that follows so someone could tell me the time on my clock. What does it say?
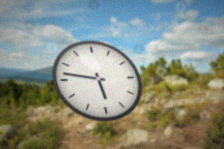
5:47
